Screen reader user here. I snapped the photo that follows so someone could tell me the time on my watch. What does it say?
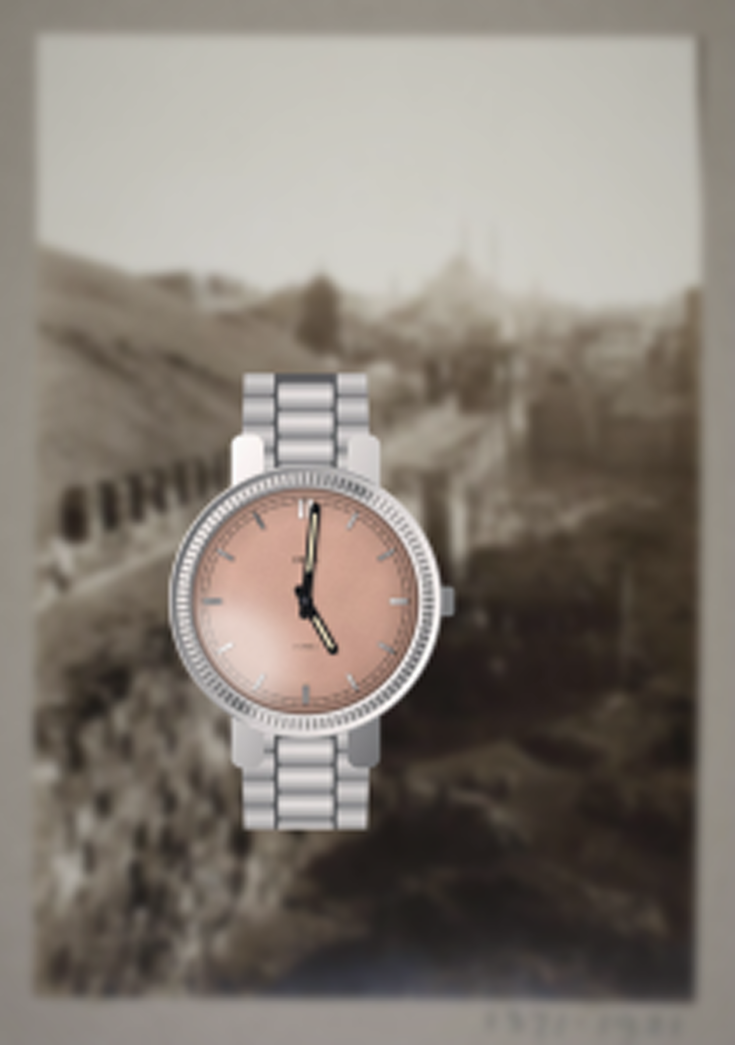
5:01
